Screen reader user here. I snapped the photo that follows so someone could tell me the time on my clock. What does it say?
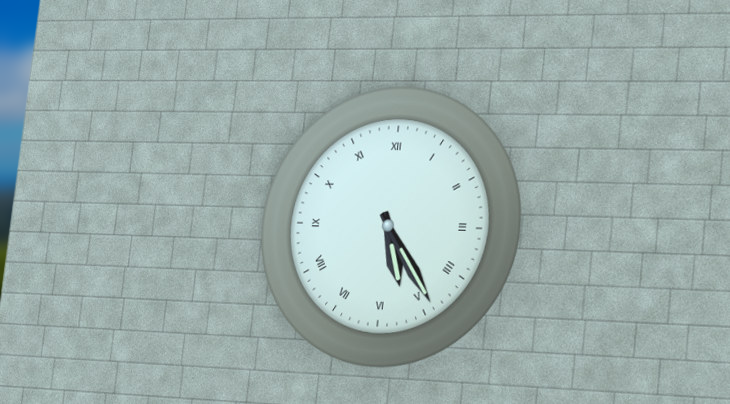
5:24
